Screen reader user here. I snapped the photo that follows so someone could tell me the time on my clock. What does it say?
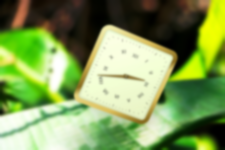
2:42
